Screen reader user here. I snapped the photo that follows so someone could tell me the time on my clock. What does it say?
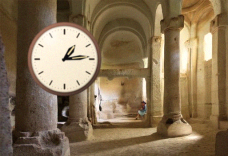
1:14
